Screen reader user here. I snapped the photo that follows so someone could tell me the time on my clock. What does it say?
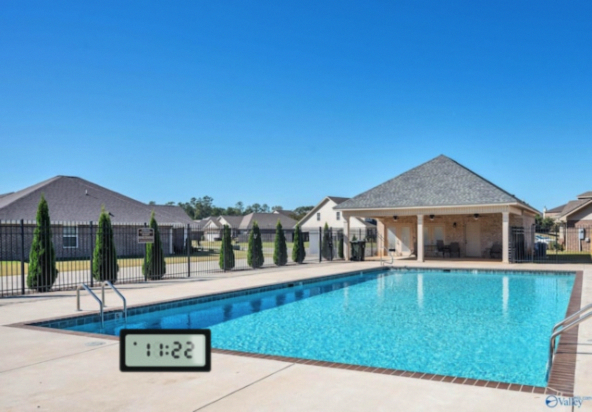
11:22
